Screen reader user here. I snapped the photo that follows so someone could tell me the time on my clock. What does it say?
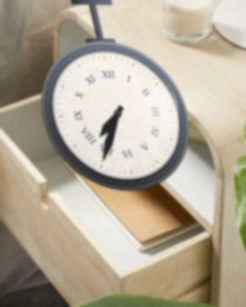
7:35
